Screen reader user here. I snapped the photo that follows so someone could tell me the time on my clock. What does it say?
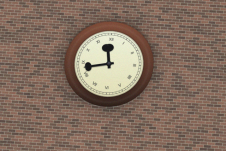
11:43
